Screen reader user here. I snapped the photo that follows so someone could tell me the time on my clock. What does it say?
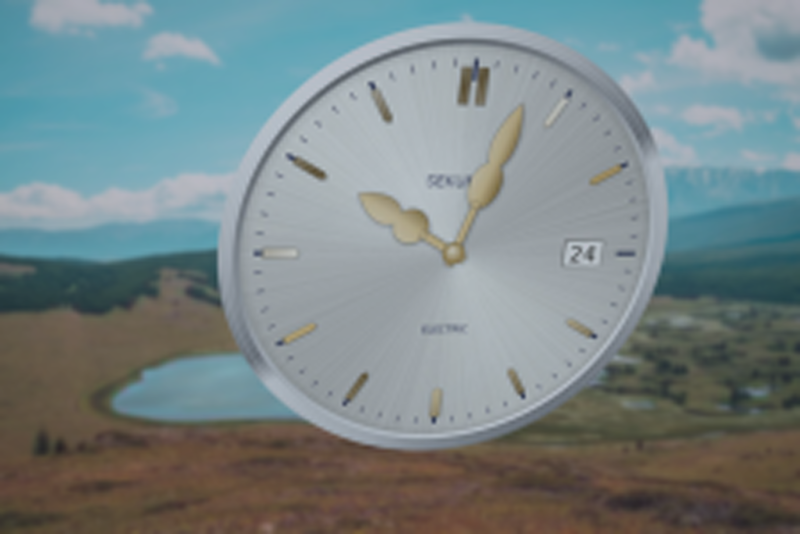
10:03
